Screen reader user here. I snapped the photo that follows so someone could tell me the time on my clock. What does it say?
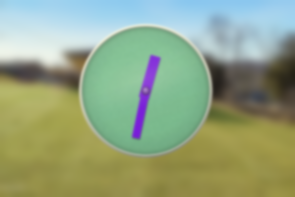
12:32
